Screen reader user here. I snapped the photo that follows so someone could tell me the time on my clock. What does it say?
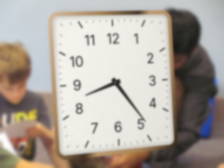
8:24
